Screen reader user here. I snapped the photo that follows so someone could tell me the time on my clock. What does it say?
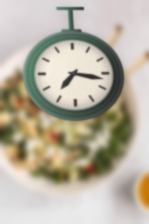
7:17
